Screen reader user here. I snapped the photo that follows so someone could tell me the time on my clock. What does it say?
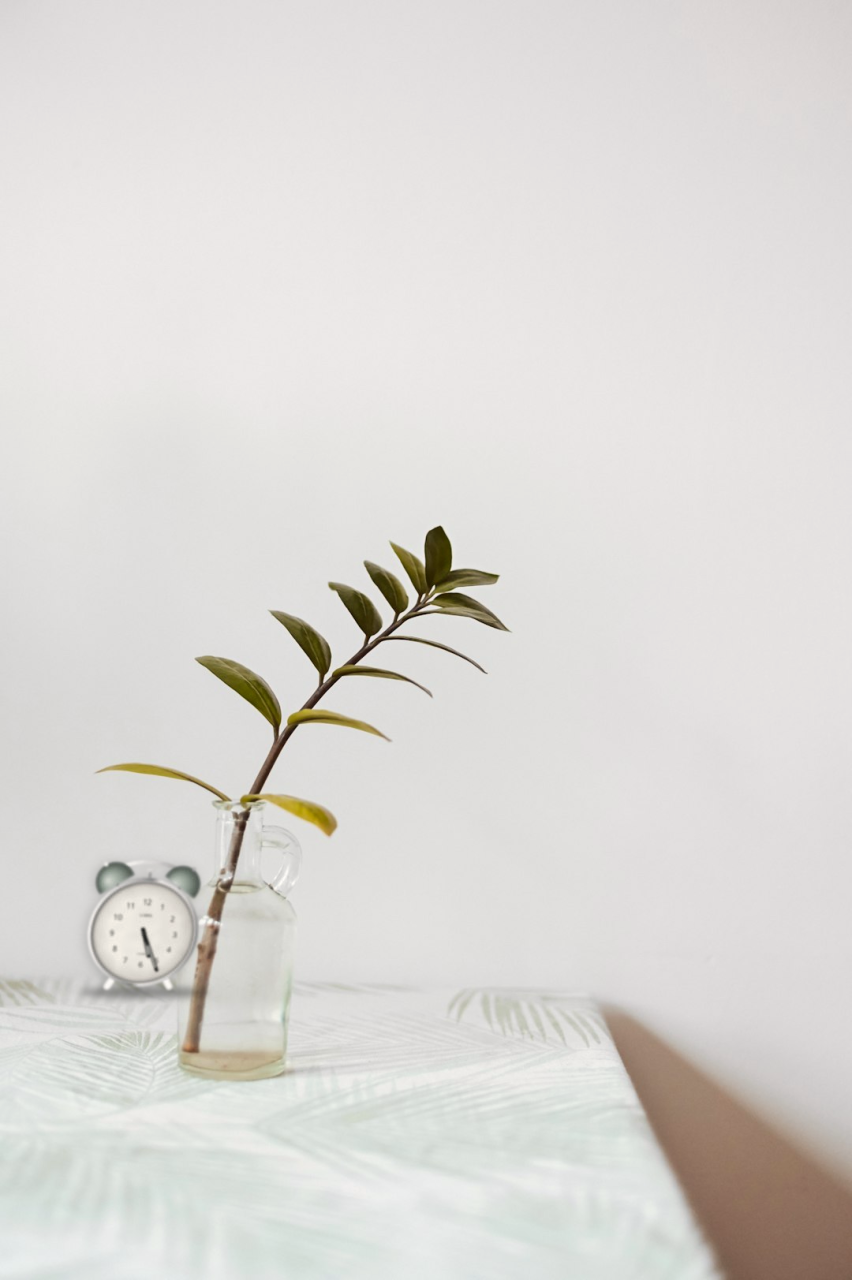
5:26
